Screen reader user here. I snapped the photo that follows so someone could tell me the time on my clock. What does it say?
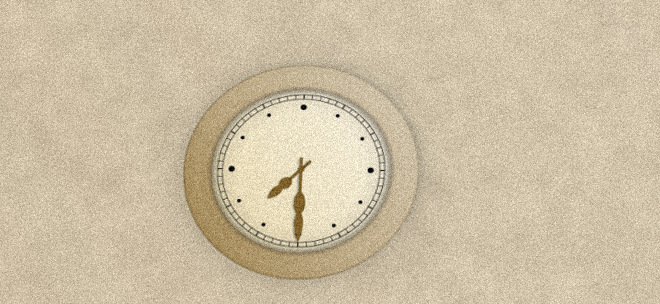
7:30
